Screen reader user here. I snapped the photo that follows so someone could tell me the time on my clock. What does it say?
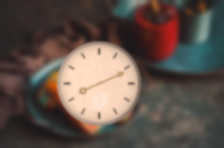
8:11
